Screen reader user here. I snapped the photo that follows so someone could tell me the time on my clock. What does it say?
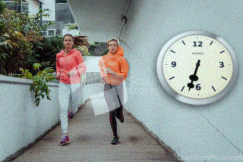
6:33
